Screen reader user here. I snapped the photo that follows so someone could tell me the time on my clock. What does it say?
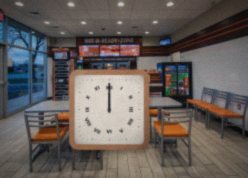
12:00
